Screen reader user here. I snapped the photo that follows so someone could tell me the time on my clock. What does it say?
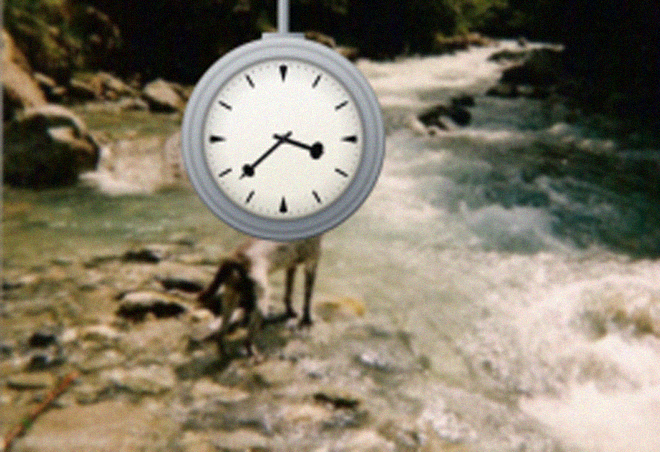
3:38
